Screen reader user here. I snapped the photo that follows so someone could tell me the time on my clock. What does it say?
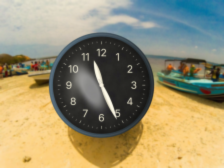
11:26
